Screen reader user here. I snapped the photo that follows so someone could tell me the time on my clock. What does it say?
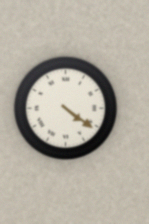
4:21
